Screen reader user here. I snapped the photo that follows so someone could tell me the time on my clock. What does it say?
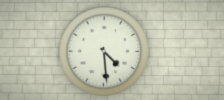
4:29
